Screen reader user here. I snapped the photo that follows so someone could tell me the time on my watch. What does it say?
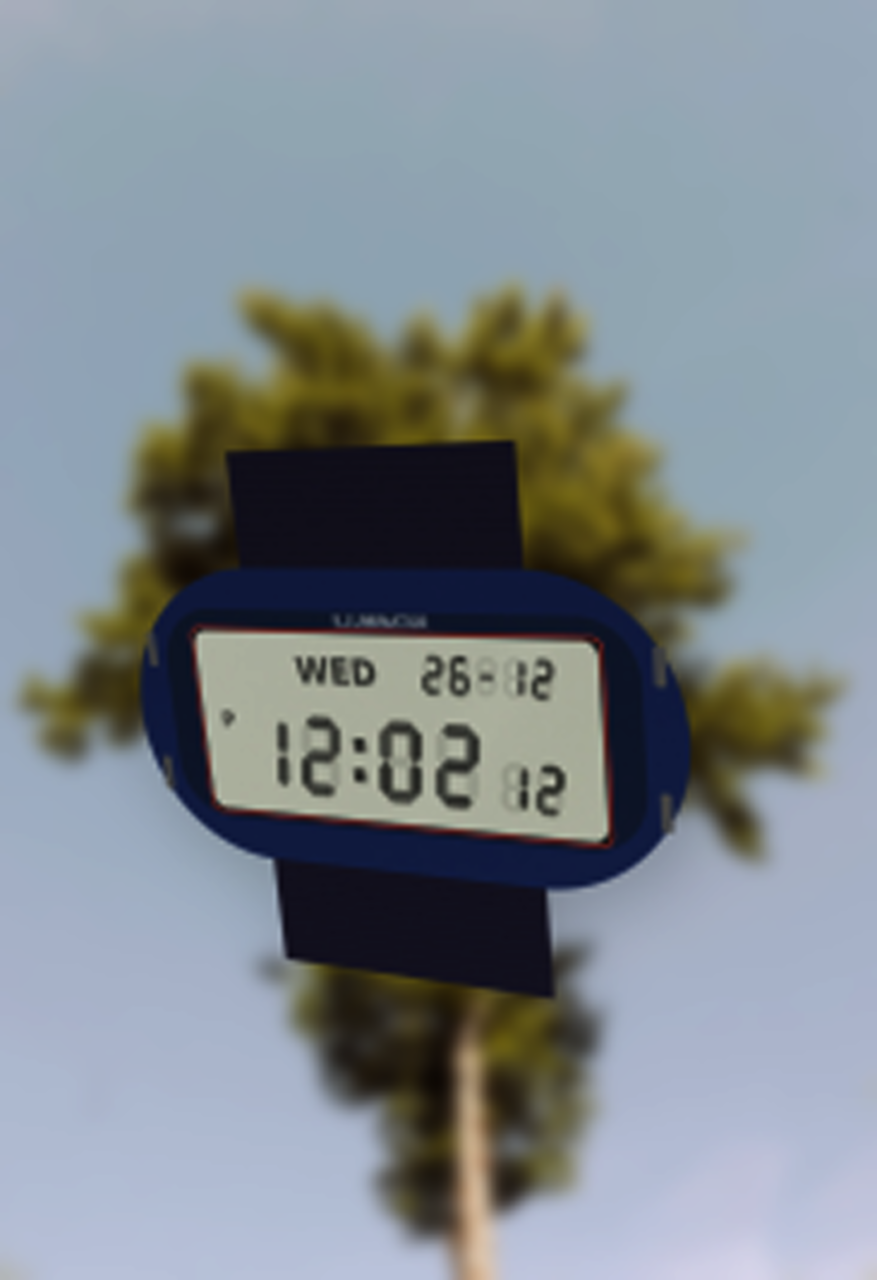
12:02:12
